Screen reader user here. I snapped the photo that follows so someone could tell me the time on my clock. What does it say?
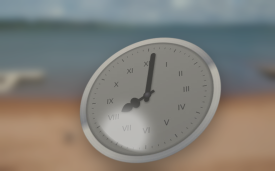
8:01
